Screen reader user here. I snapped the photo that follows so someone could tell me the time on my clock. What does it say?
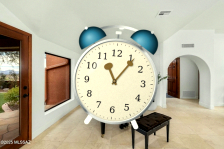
11:06
